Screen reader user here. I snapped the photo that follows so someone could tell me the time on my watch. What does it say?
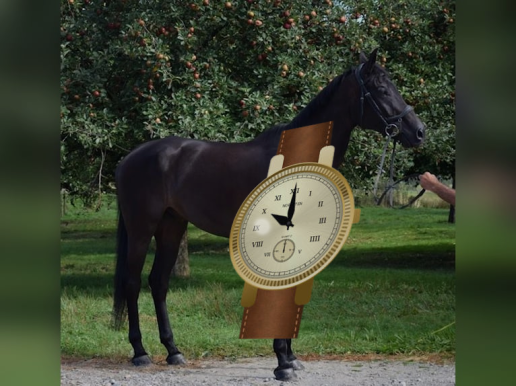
10:00
